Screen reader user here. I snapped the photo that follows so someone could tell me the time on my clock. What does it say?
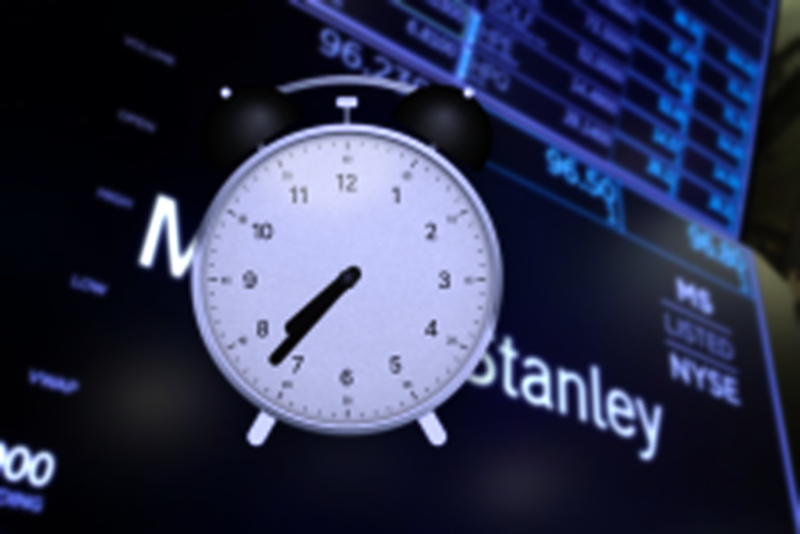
7:37
